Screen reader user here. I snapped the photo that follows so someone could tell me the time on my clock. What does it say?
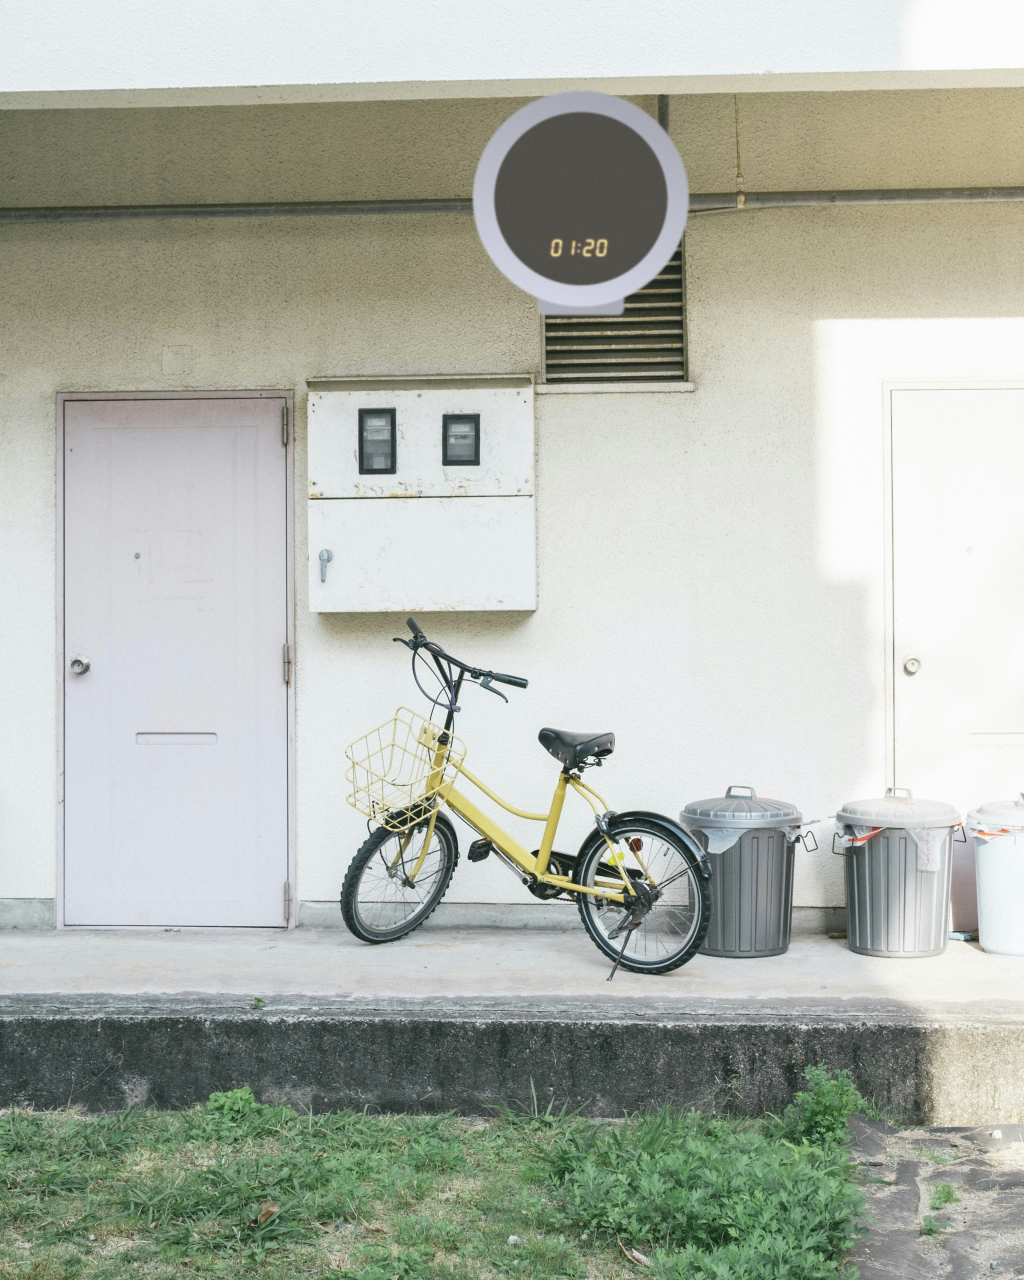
1:20
